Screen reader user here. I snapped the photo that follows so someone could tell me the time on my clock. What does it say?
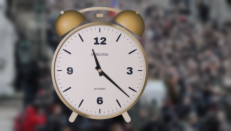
11:22
